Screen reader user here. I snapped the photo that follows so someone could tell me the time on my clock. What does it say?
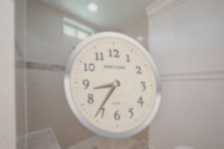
8:36
